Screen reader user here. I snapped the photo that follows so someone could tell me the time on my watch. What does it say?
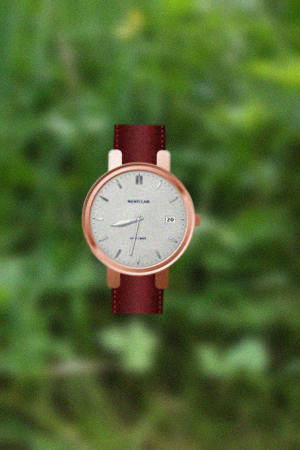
8:32
